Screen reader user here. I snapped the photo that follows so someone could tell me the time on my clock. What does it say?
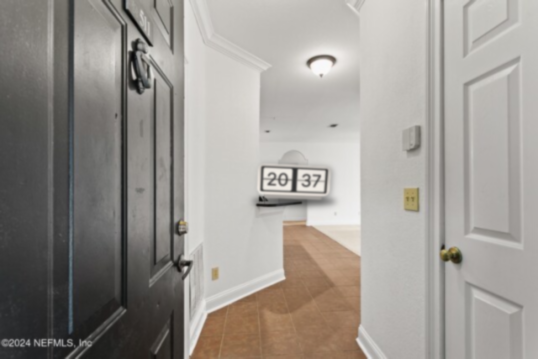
20:37
